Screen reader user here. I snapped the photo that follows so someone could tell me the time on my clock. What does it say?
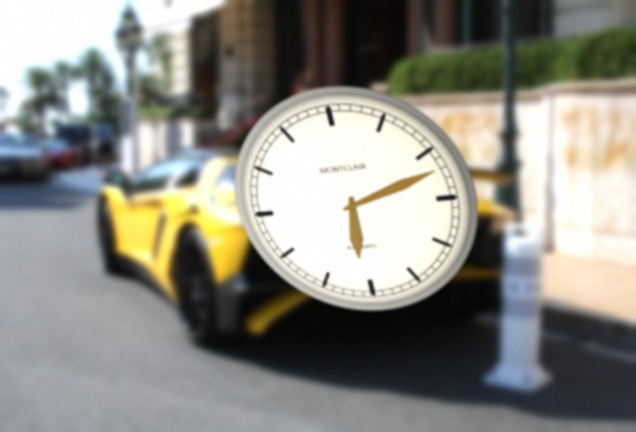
6:12
